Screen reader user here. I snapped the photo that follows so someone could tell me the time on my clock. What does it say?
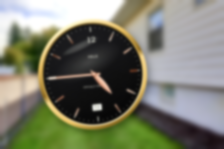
4:45
